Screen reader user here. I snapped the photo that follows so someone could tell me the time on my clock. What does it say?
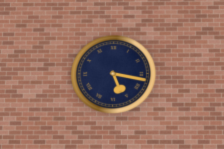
5:17
